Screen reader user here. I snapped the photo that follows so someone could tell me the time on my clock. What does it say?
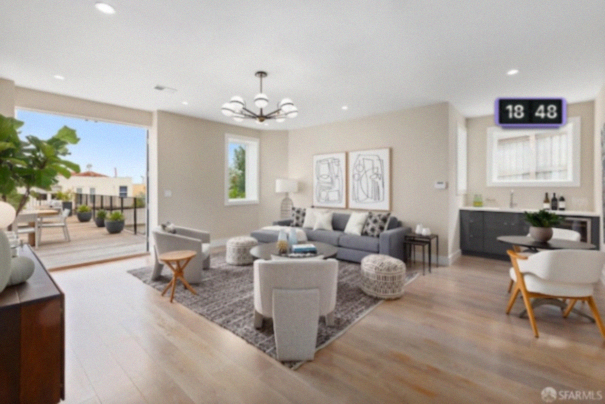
18:48
